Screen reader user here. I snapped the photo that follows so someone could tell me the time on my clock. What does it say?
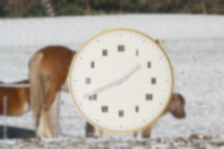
1:41
